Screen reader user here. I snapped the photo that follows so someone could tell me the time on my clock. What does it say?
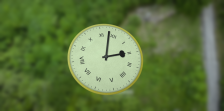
1:58
